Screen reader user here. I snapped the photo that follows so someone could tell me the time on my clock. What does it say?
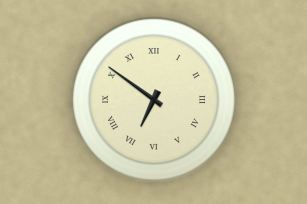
6:51
